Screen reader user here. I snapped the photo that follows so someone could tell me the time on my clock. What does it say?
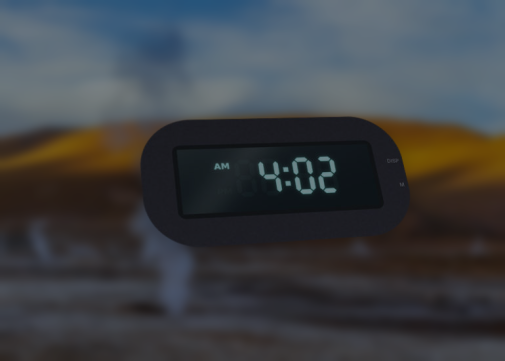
4:02
